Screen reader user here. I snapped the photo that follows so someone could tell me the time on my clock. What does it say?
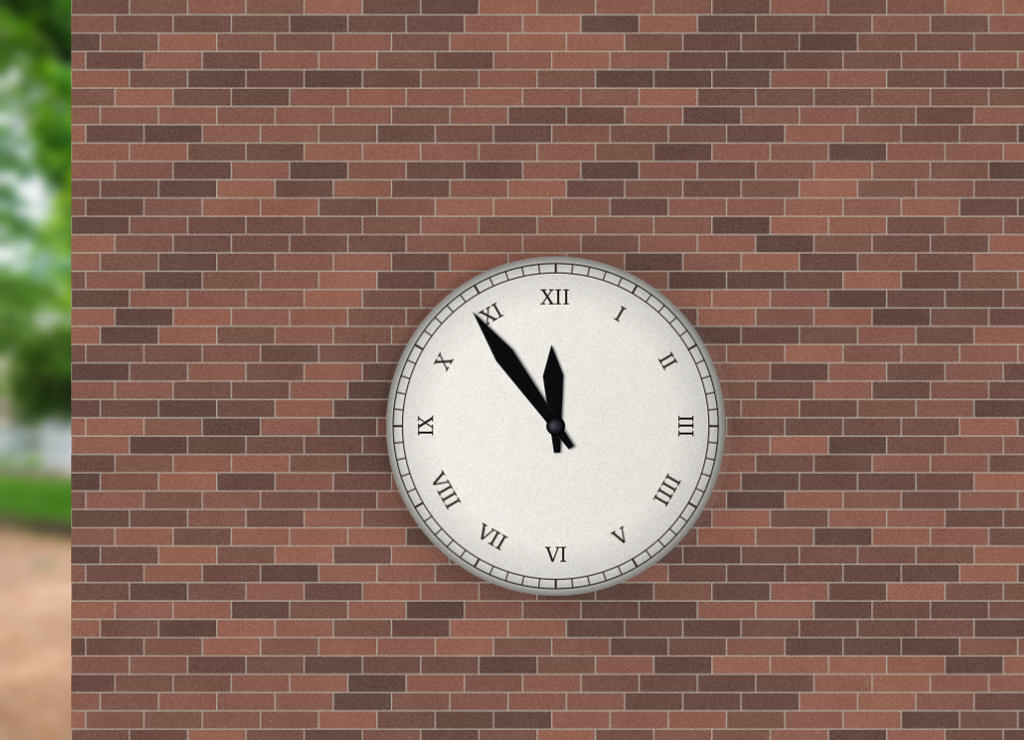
11:54
